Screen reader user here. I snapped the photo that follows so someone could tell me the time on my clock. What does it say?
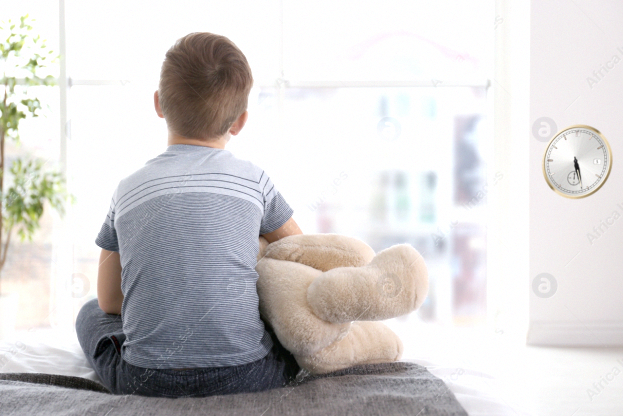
5:27
